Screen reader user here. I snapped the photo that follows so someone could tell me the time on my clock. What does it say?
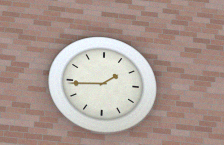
1:44
